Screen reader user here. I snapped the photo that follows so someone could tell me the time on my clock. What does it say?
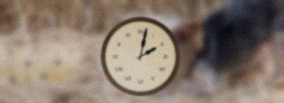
2:02
